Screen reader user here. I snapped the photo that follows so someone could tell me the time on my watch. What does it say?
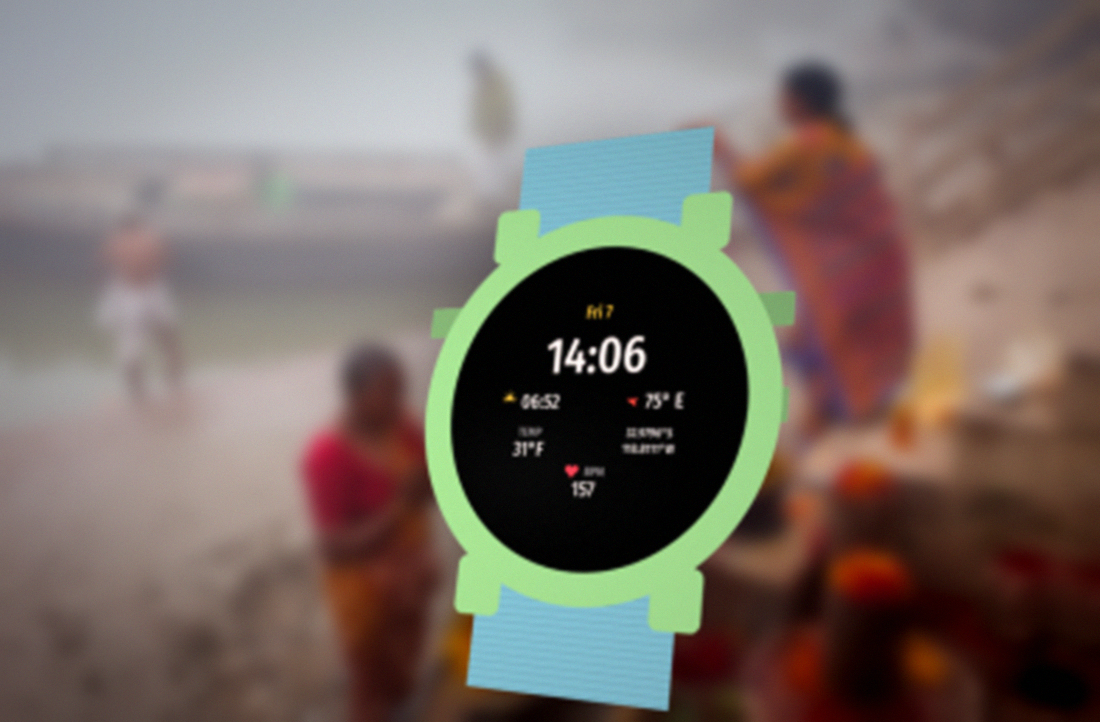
14:06
